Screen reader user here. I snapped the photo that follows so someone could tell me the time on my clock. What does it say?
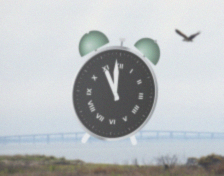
10:59
